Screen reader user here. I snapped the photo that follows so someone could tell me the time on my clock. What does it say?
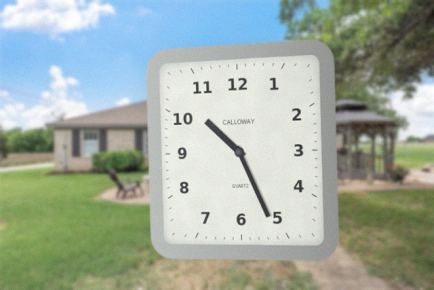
10:26
